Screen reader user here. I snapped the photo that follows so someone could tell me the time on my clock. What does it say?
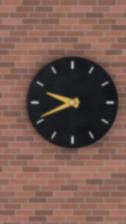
9:41
